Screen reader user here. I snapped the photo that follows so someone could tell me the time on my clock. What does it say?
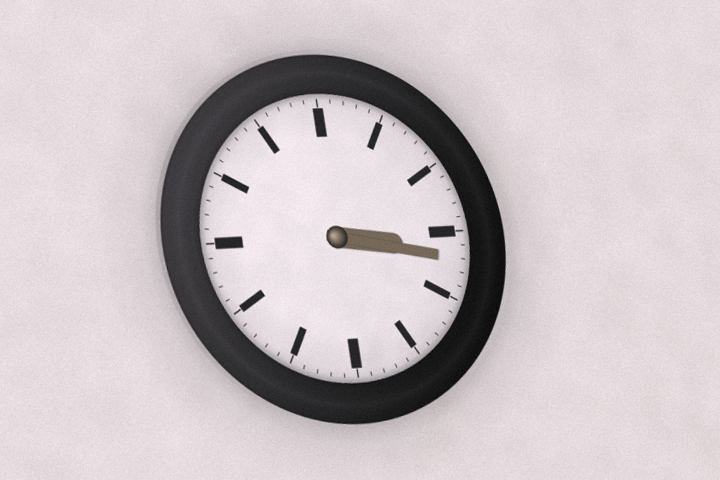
3:17
